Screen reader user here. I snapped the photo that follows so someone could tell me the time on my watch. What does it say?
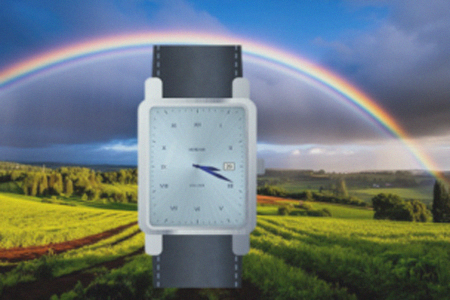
3:19
